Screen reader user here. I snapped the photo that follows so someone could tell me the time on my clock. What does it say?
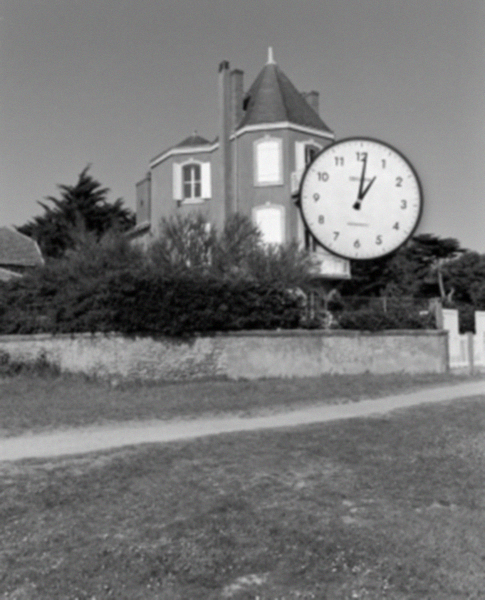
1:01
